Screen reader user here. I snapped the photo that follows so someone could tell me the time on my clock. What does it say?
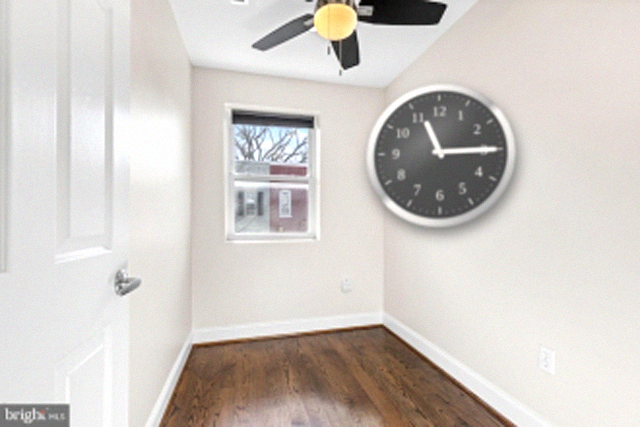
11:15
